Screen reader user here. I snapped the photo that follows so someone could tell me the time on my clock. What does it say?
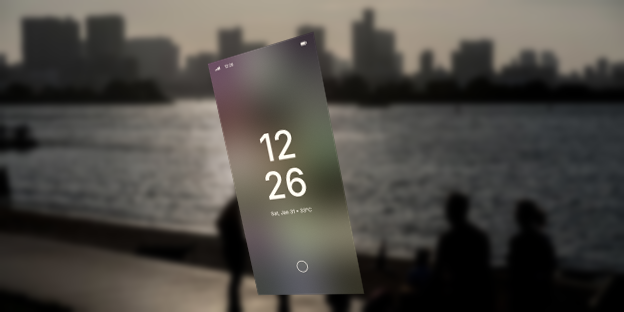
12:26
